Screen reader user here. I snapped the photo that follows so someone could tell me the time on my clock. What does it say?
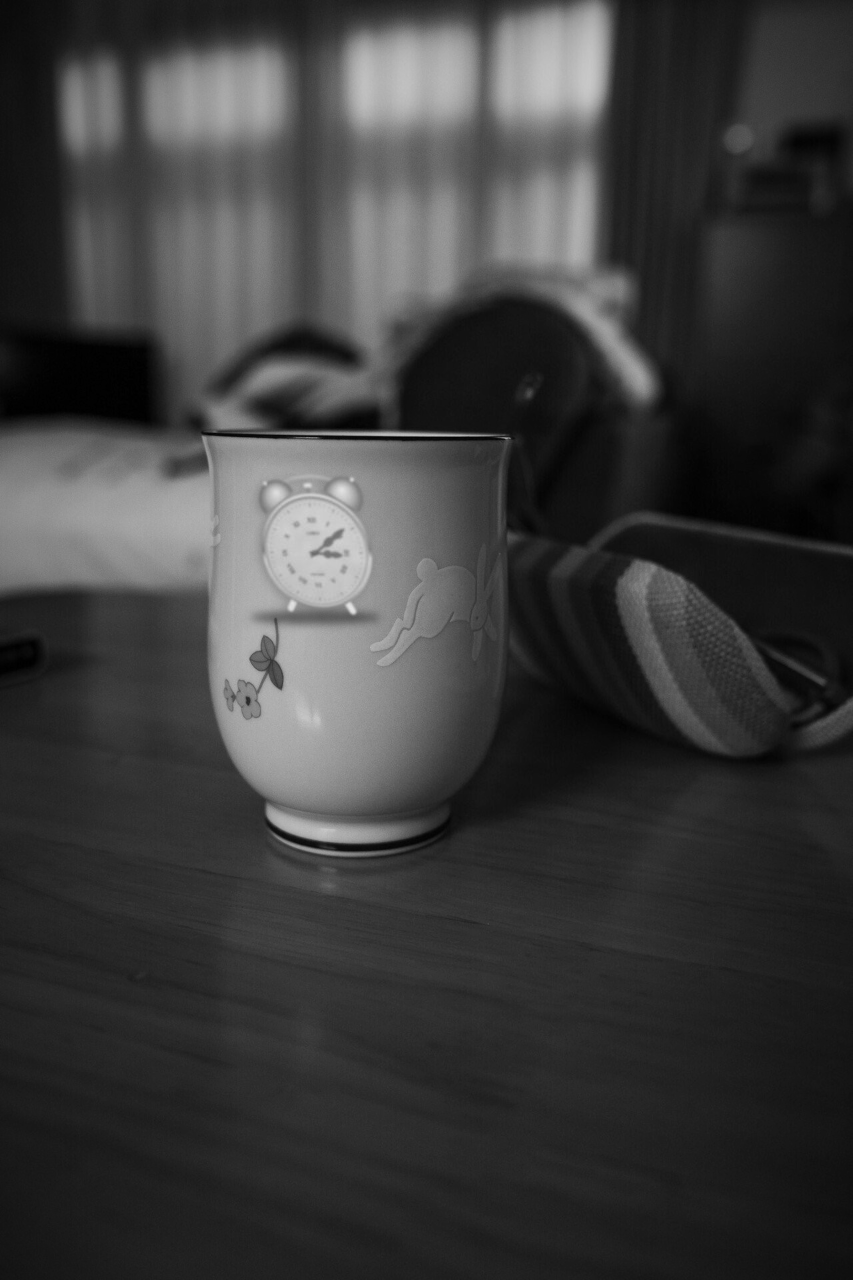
3:09
